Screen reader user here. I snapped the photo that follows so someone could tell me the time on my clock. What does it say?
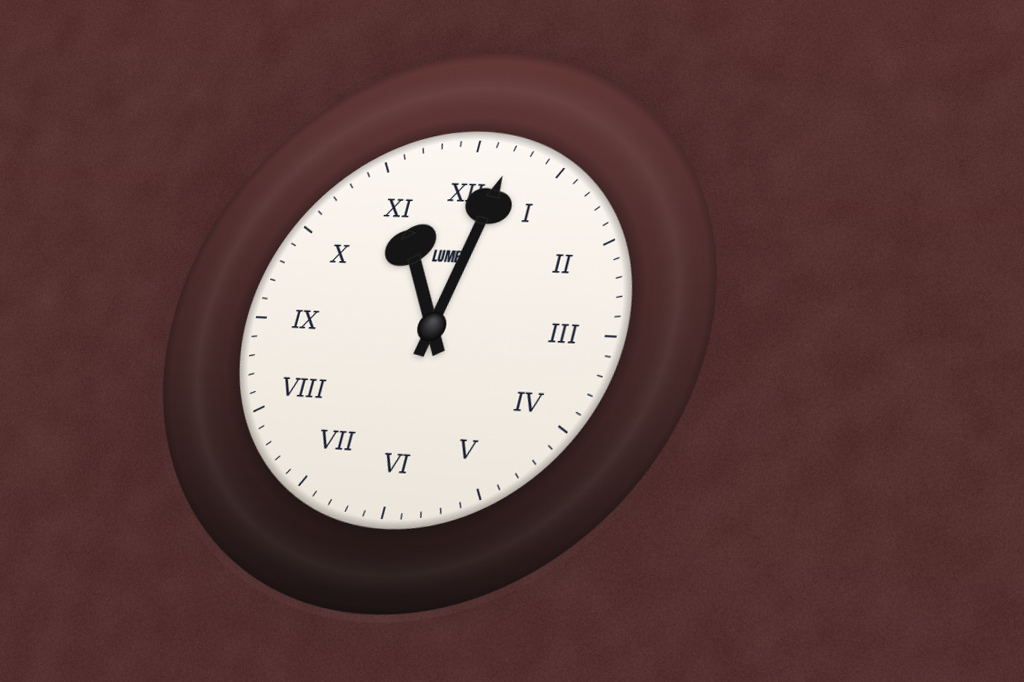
11:02
